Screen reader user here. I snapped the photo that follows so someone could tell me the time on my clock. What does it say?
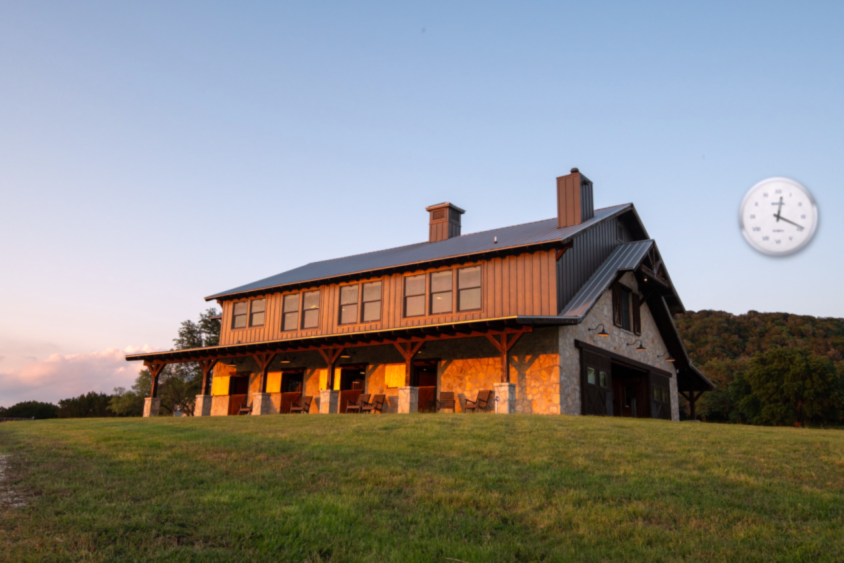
12:19
